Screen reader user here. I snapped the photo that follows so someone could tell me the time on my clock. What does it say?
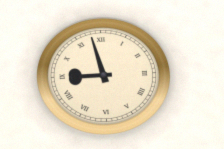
8:58
